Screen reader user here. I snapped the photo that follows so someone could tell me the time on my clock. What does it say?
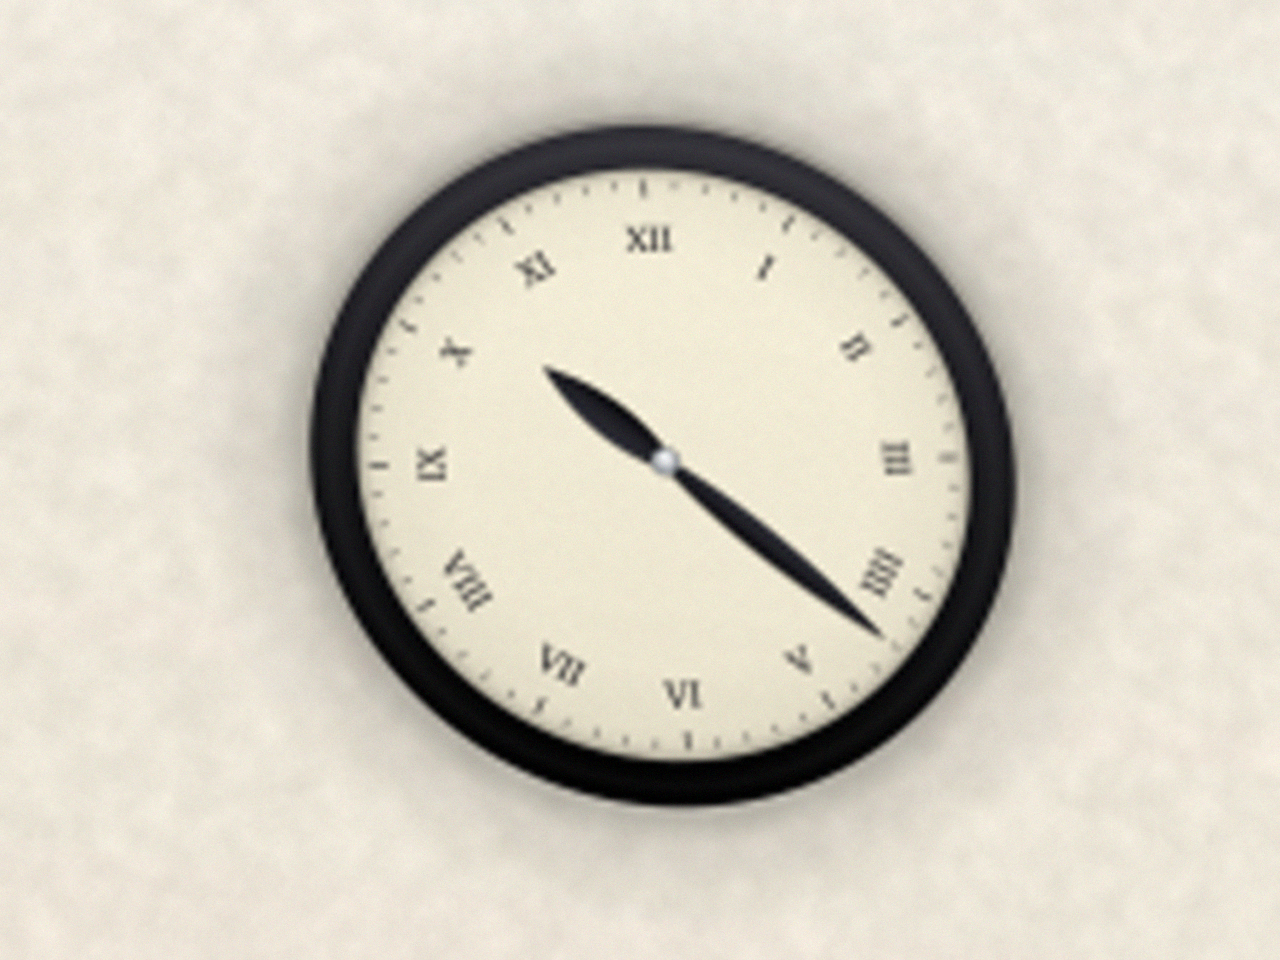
10:22
